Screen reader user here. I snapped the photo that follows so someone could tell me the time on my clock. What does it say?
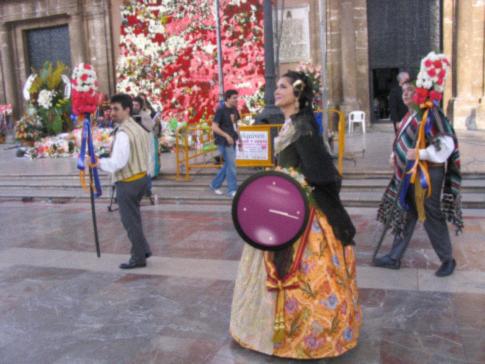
3:17
